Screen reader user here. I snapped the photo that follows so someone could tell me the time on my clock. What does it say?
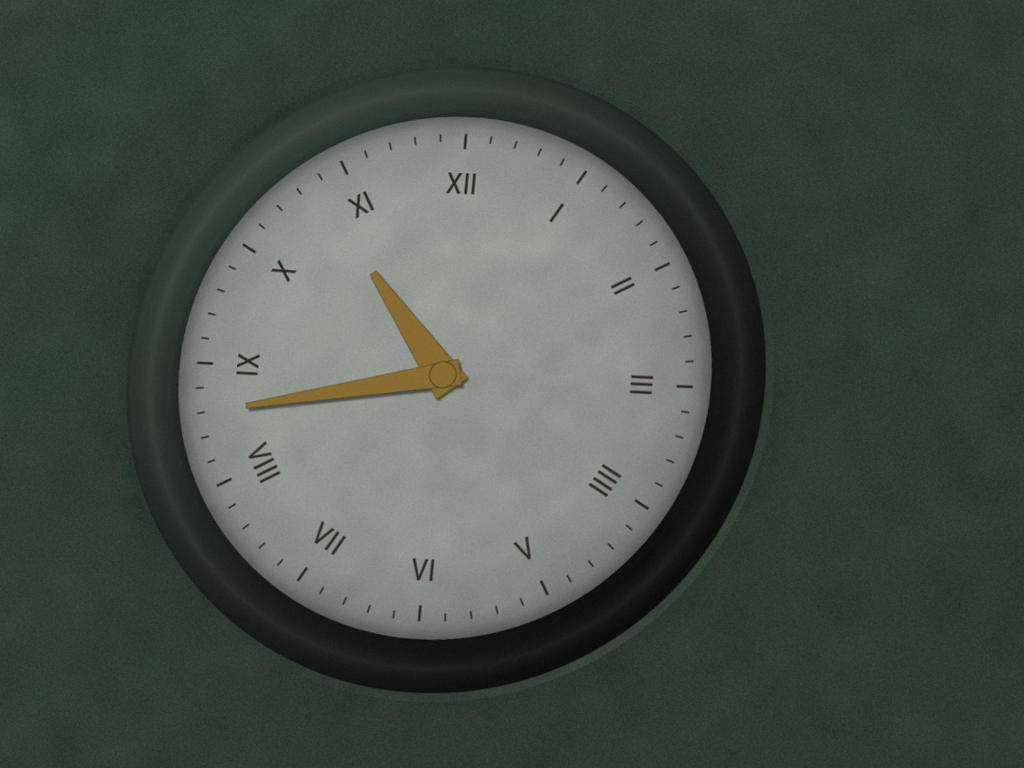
10:43
